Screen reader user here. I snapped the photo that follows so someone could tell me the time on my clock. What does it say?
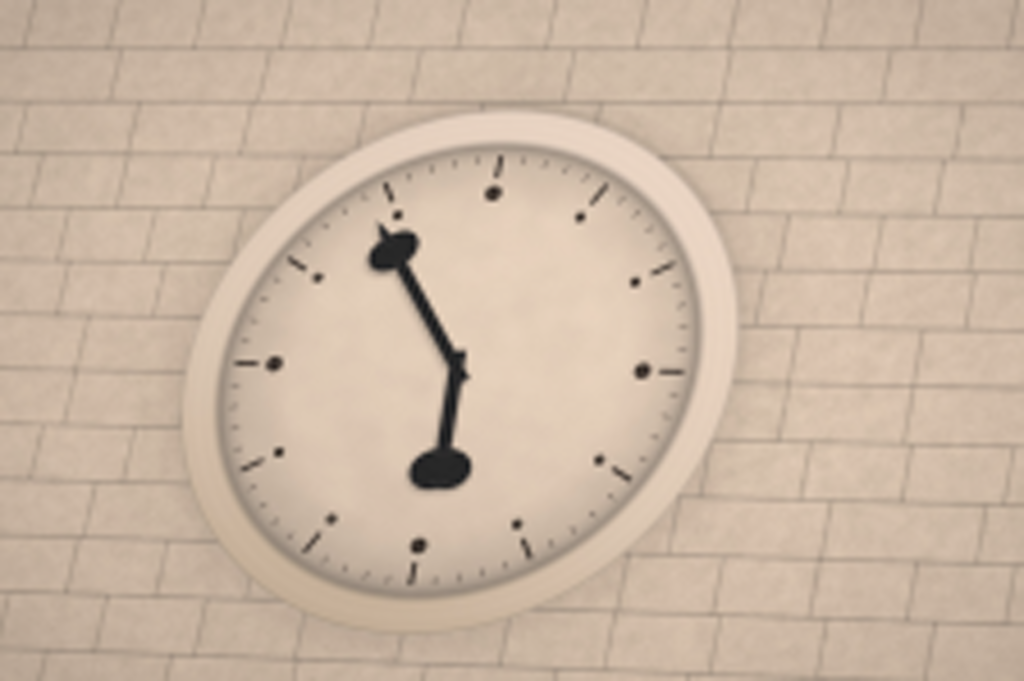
5:54
